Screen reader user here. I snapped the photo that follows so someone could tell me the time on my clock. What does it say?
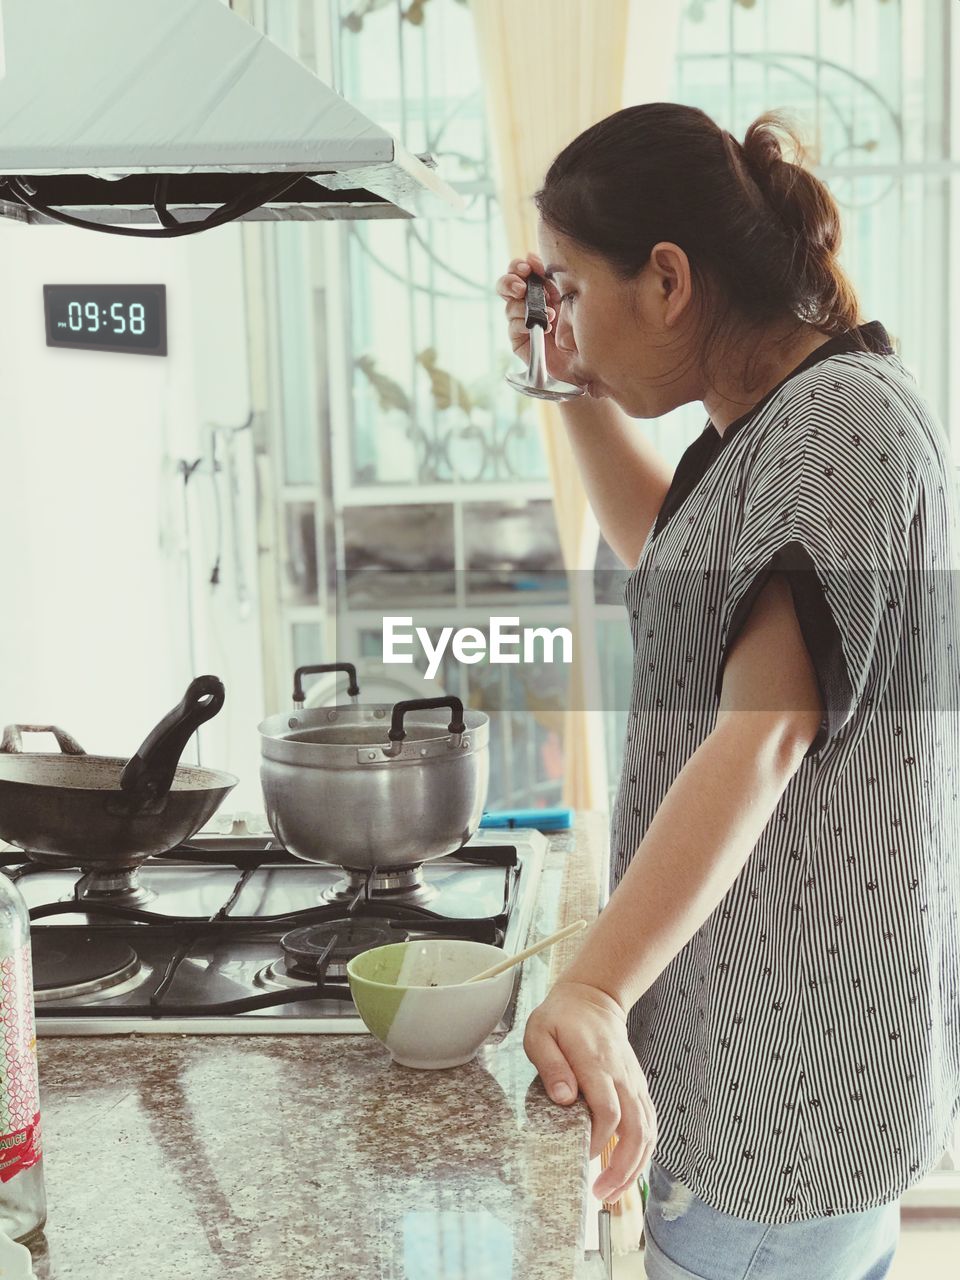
9:58
